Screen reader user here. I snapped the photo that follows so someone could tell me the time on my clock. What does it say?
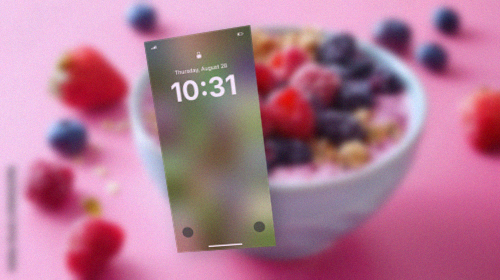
10:31
